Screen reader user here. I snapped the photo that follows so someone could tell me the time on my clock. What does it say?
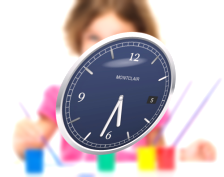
5:32
